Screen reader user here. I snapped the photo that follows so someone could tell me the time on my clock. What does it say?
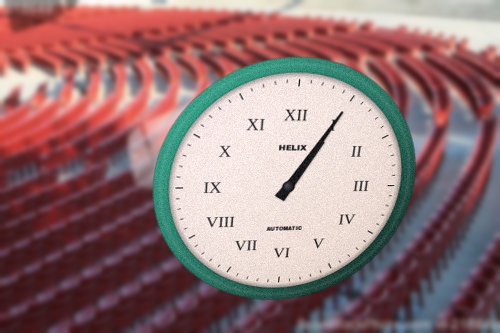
1:05
